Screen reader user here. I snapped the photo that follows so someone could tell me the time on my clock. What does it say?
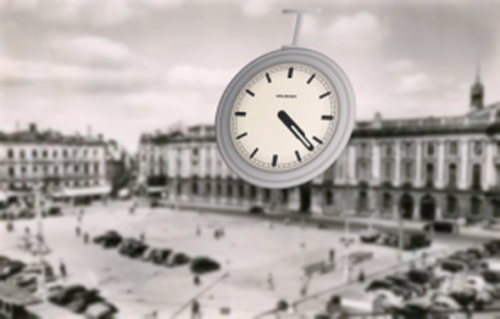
4:22
